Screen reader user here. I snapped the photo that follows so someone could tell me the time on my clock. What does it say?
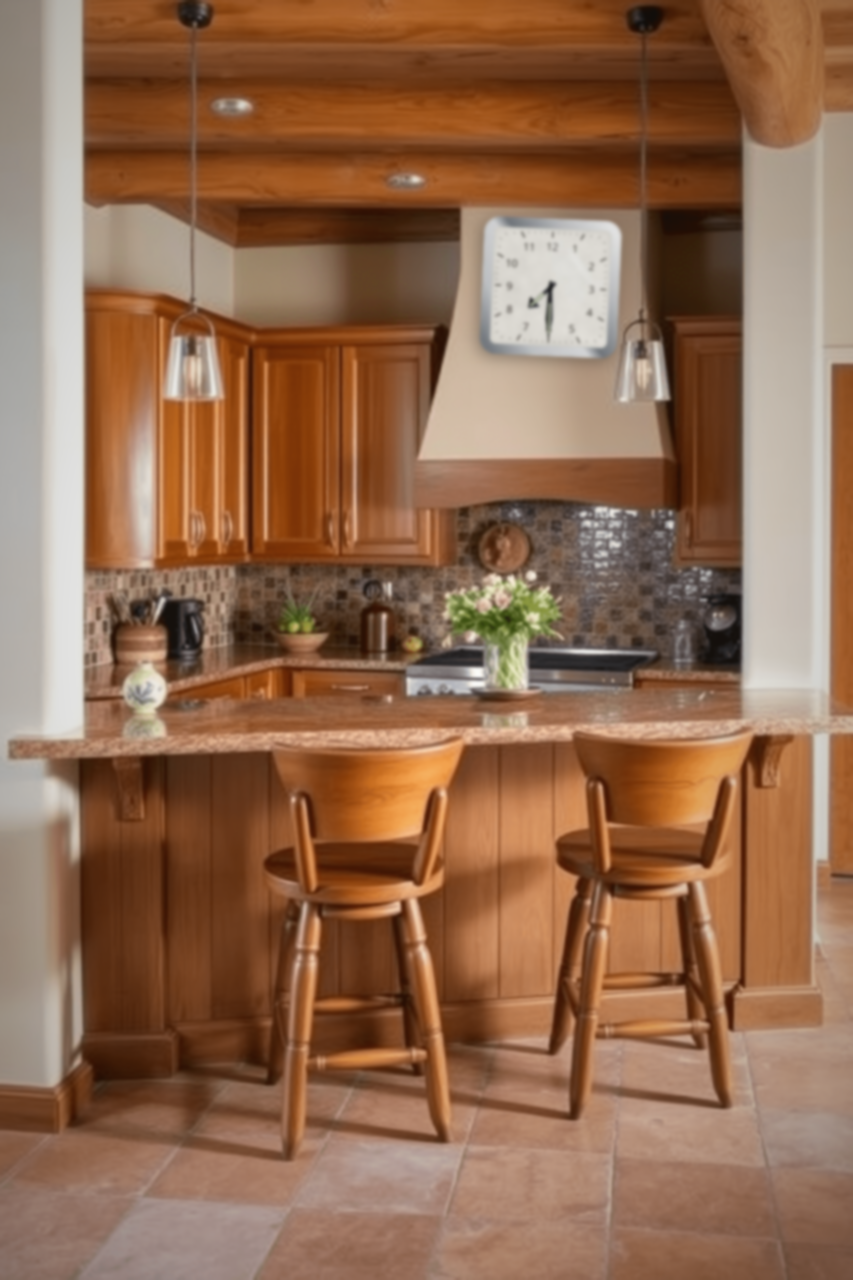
7:30
